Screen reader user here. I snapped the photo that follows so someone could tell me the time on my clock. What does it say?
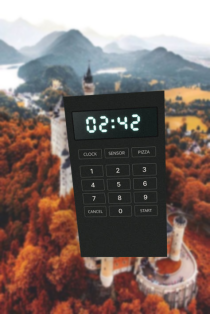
2:42
